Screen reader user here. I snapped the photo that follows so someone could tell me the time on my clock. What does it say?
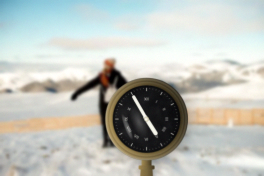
4:55
